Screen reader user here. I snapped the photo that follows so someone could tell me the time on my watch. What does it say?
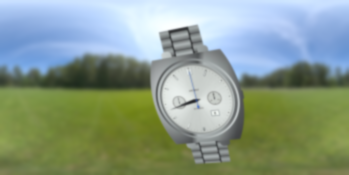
8:43
